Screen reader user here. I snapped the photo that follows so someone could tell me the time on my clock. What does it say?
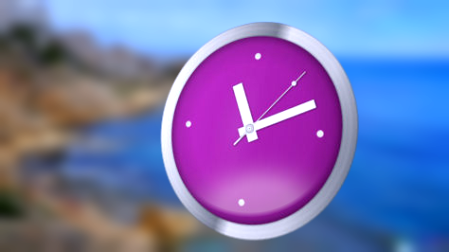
11:11:07
